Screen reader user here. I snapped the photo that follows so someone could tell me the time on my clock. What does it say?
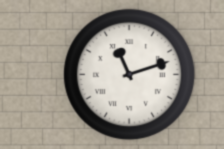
11:12
